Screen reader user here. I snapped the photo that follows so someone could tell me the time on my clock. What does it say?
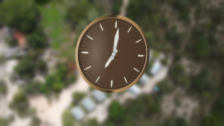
7:01
